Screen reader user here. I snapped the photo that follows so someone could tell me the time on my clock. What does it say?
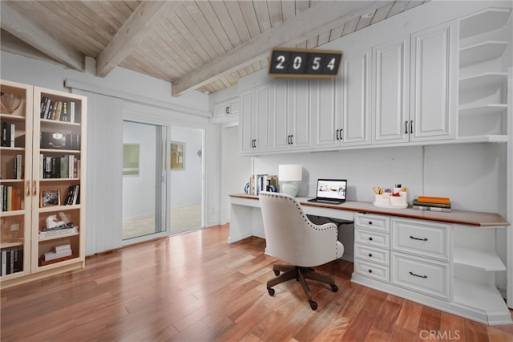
20:54
